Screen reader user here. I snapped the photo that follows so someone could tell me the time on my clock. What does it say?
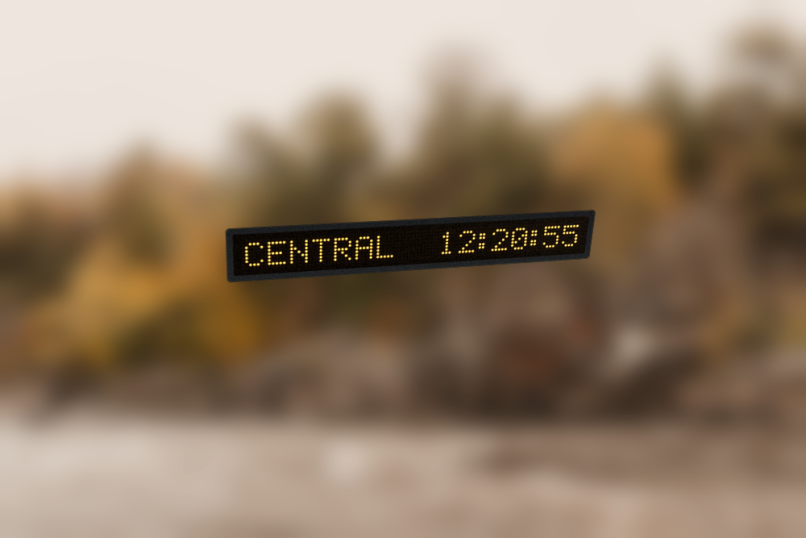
12:20:55
